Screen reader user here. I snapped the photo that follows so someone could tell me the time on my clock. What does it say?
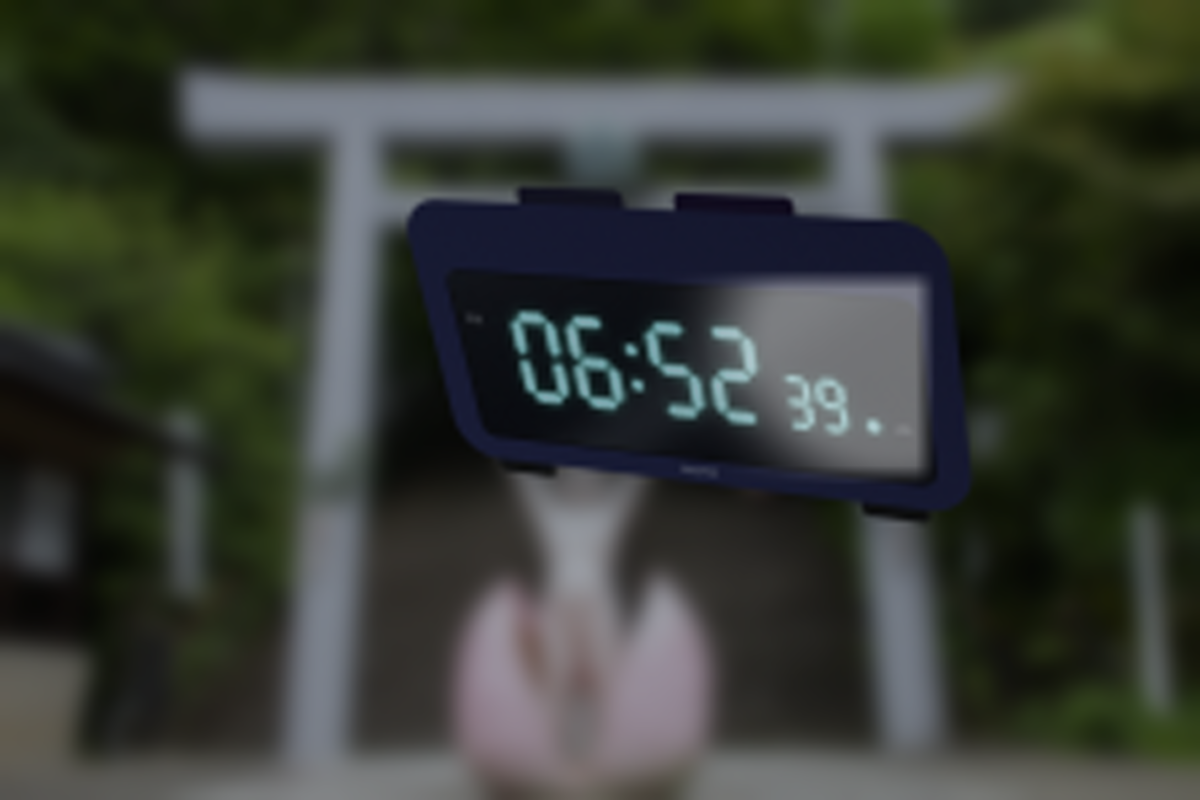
6:52:39
